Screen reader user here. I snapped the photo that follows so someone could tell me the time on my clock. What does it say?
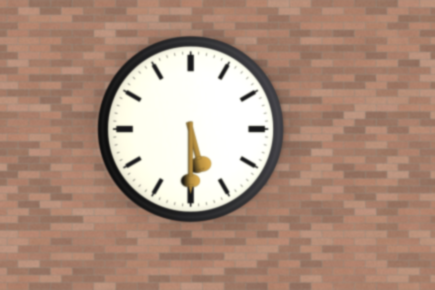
5:30
